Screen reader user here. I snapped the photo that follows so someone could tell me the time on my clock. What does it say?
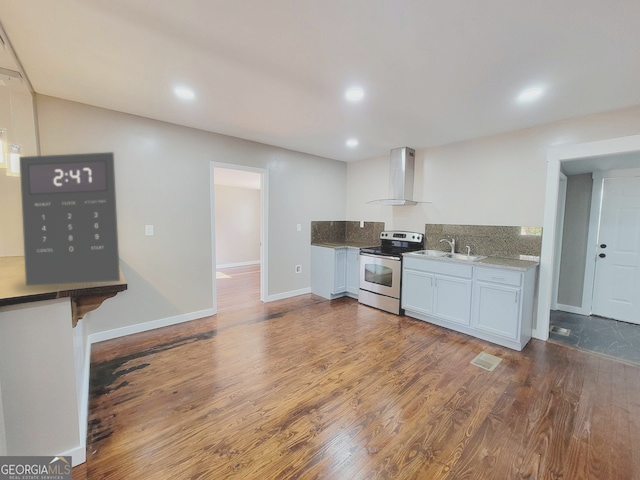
2:47
